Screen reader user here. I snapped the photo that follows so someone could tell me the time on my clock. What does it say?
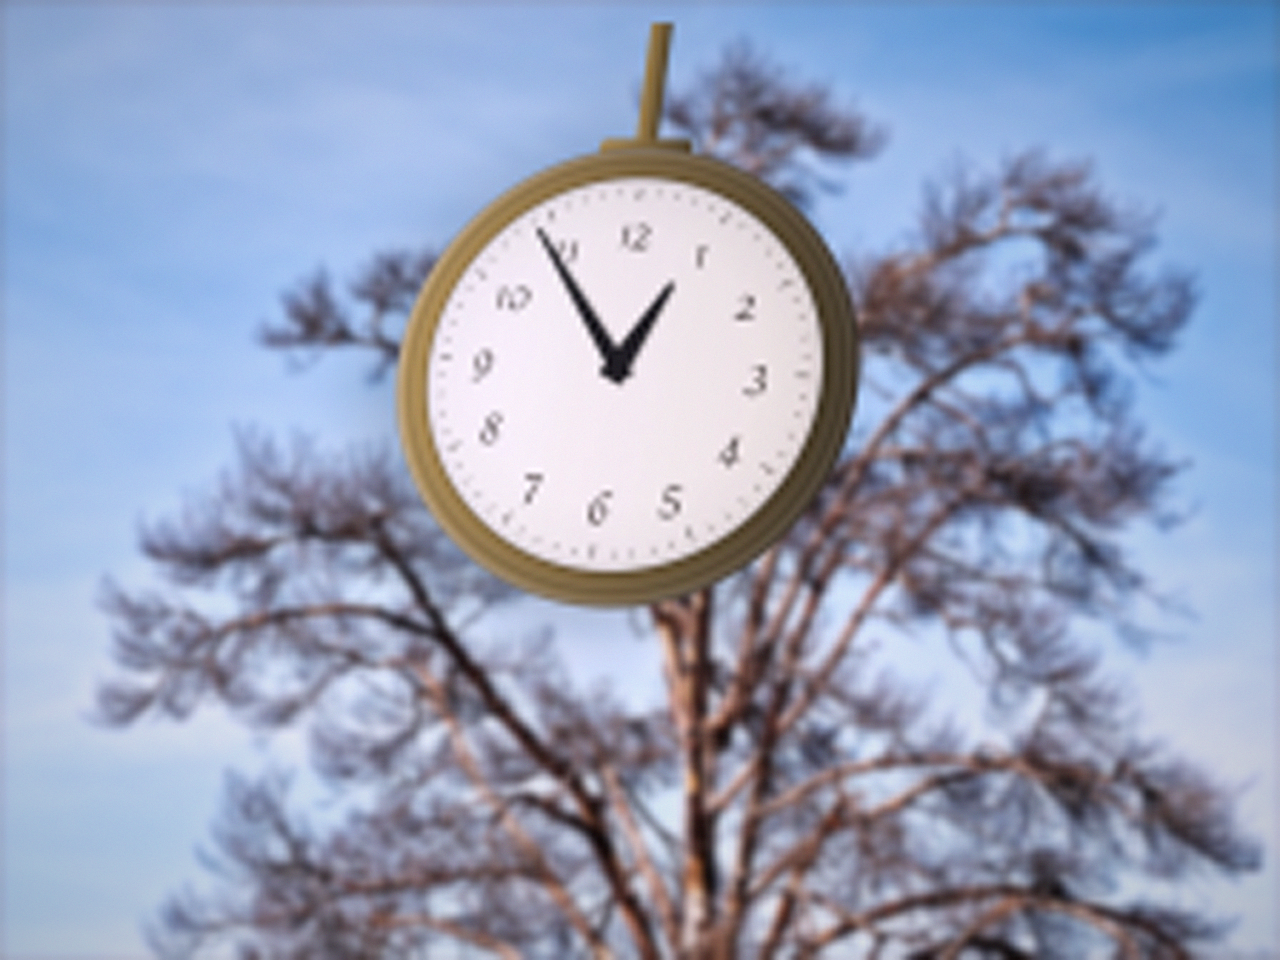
12:54
